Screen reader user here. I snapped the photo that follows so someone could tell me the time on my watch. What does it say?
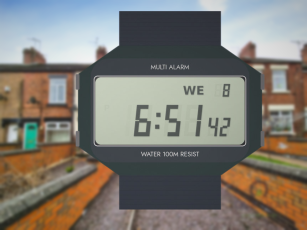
6:51:42
